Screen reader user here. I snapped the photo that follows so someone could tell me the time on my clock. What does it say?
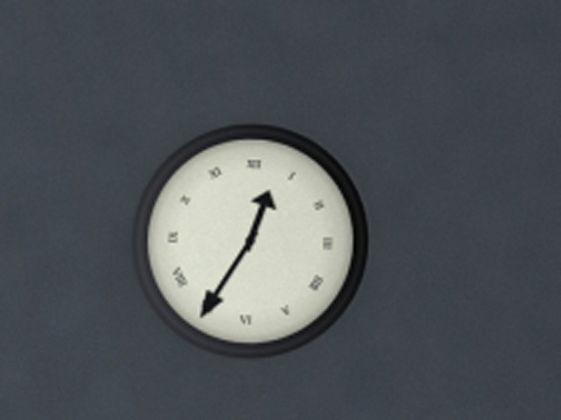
12:35
